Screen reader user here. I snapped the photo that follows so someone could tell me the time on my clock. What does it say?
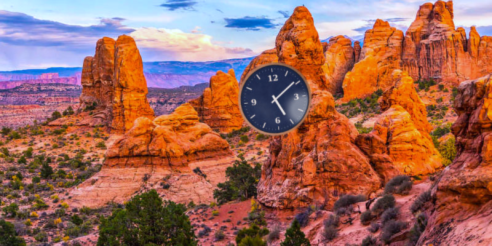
5:09
